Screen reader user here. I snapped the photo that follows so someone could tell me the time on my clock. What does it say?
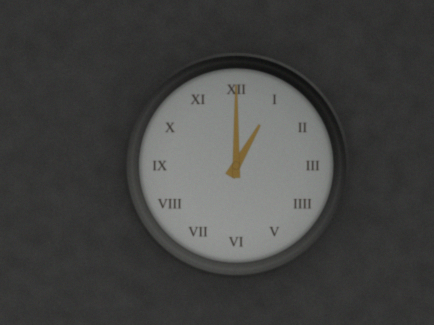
1:00
